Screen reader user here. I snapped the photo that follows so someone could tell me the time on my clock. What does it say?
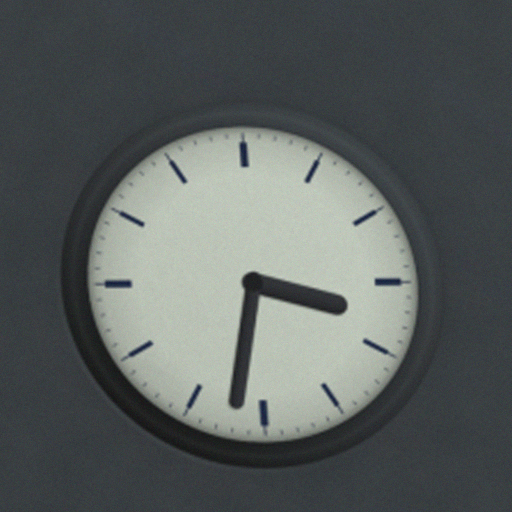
3:32
